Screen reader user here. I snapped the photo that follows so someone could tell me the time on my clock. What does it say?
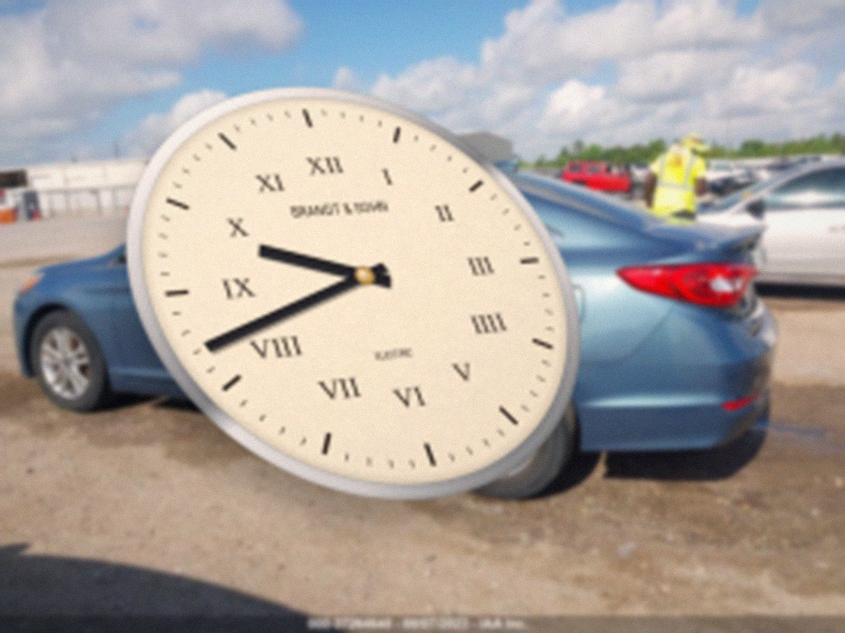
9:42
